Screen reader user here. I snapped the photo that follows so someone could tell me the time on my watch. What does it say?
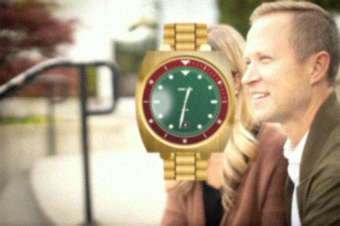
12:32
